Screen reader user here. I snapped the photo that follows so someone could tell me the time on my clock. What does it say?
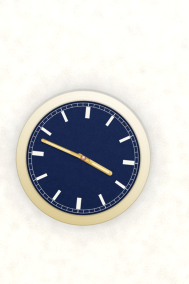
3:48
